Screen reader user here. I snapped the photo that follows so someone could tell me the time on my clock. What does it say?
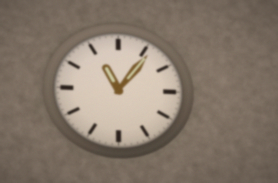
11:06
